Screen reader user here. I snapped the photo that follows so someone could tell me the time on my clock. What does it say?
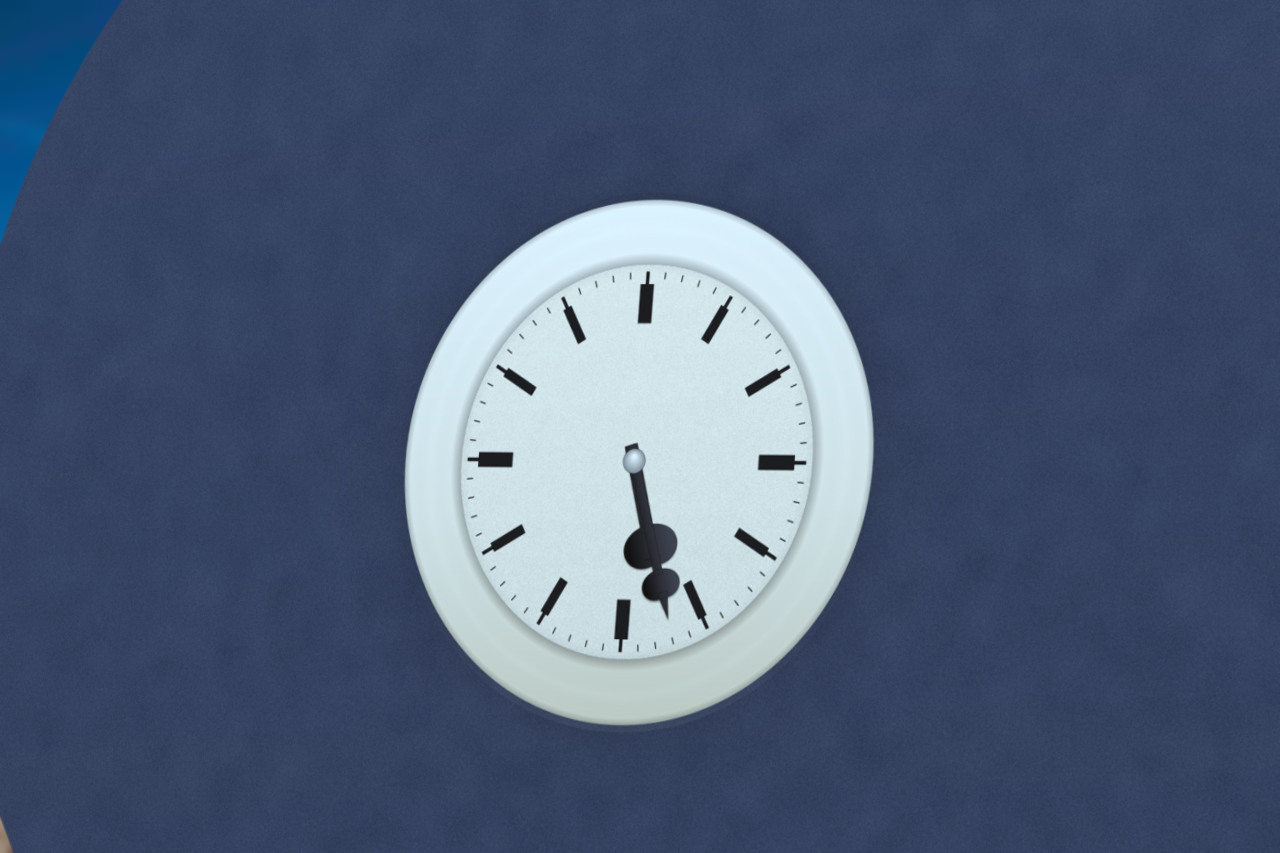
5:27
